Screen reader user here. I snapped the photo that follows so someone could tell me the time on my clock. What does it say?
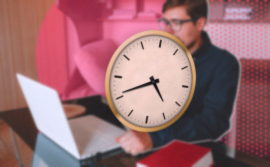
4:41
